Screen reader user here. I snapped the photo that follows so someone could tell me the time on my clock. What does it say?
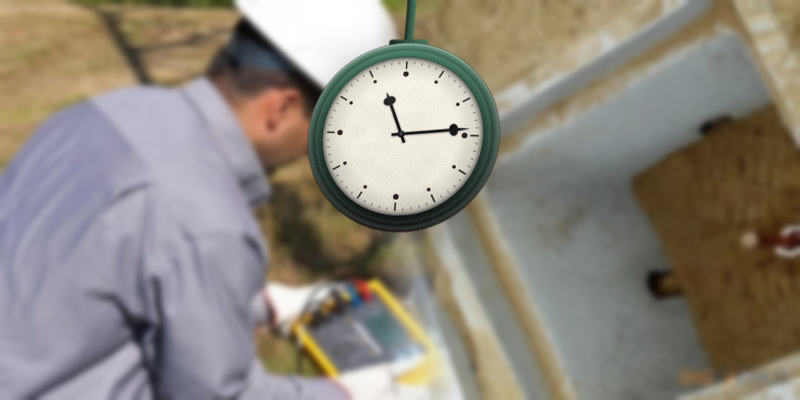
11:14
